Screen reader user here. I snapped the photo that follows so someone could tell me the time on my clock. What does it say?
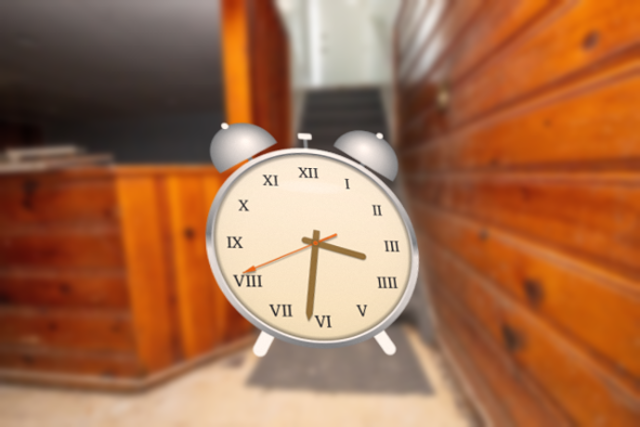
3:31:41
